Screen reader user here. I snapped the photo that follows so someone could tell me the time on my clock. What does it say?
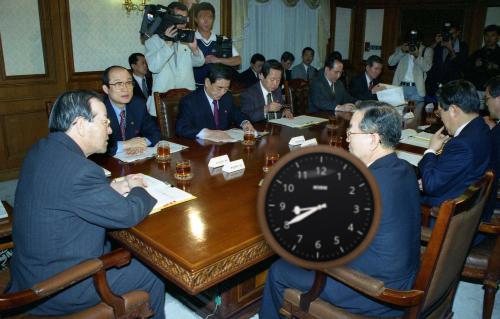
8:40
